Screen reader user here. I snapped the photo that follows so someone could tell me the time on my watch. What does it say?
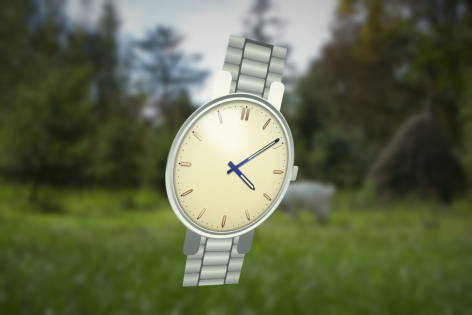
4:09
